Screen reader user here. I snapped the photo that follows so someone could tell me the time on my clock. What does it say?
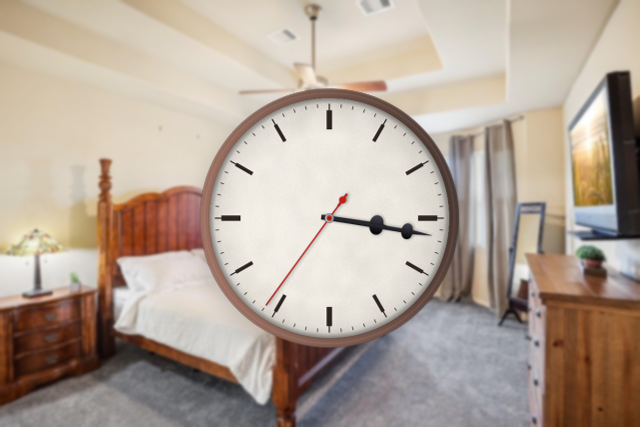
3:16:36
